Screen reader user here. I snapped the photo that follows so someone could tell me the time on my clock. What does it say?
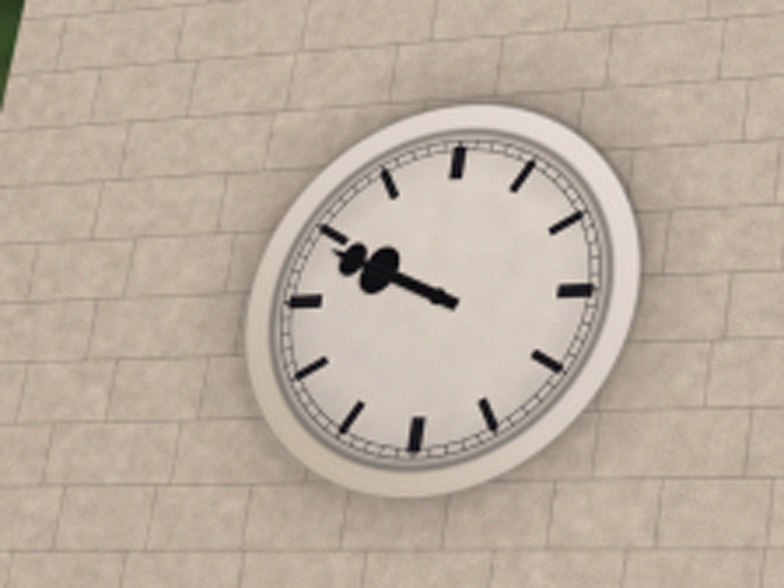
9:49
